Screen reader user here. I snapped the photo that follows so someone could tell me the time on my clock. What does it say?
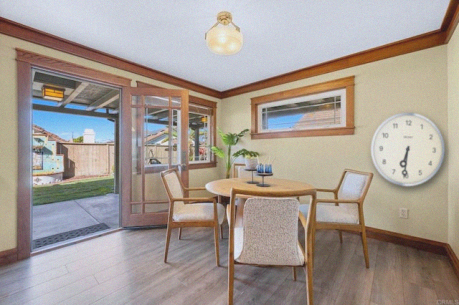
6:31
